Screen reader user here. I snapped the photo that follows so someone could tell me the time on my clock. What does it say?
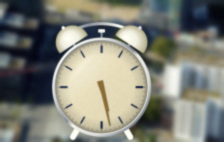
5:28
